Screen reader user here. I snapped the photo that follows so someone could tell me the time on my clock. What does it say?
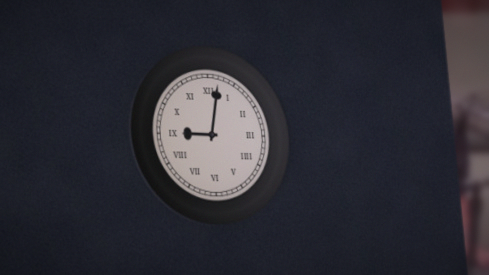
9:02
